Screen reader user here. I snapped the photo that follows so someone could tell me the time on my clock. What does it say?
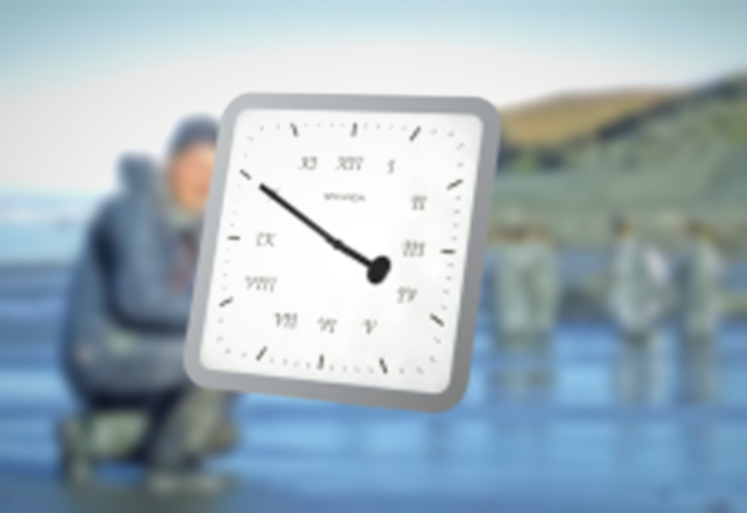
3:50
